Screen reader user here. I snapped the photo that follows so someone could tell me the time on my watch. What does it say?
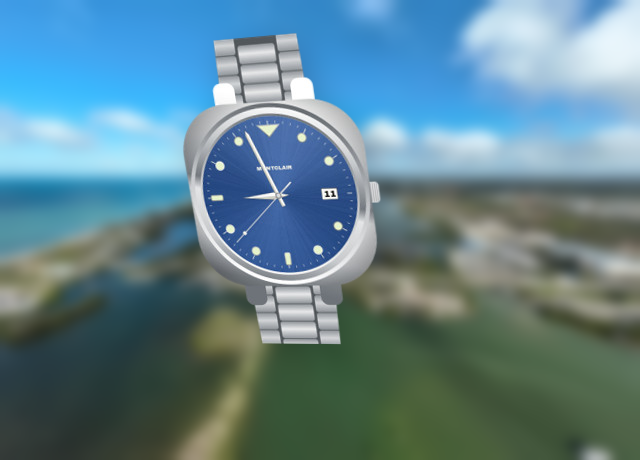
8:56:38
